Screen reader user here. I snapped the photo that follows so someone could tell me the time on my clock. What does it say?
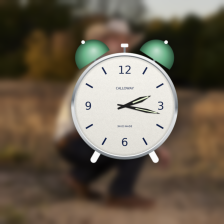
2:17
